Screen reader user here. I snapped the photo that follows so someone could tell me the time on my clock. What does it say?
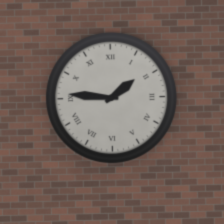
1:46
